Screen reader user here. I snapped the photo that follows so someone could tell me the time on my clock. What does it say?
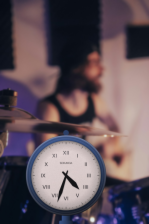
4:33
